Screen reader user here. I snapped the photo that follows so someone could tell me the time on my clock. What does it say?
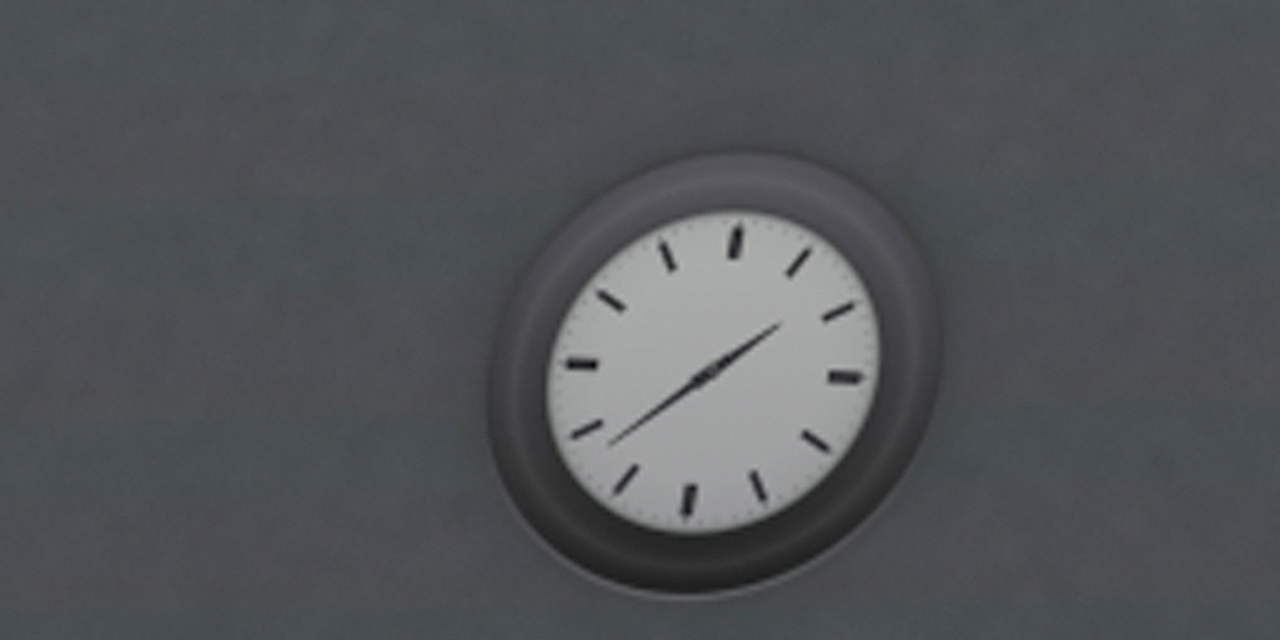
1:38
